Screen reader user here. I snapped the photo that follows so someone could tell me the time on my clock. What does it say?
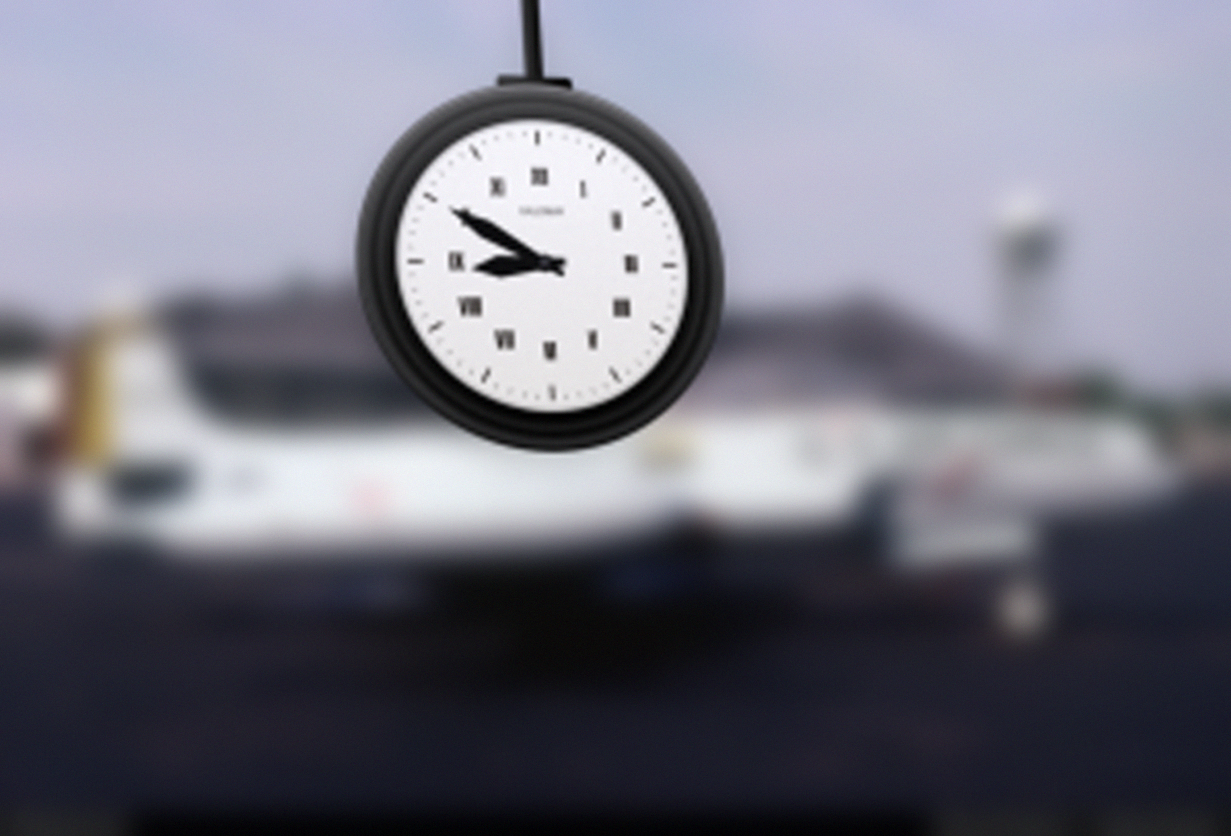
8:50
